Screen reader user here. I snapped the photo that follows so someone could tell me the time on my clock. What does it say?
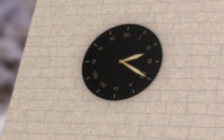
2:20
